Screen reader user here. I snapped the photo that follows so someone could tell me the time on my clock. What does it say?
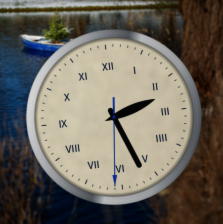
2:26:31
